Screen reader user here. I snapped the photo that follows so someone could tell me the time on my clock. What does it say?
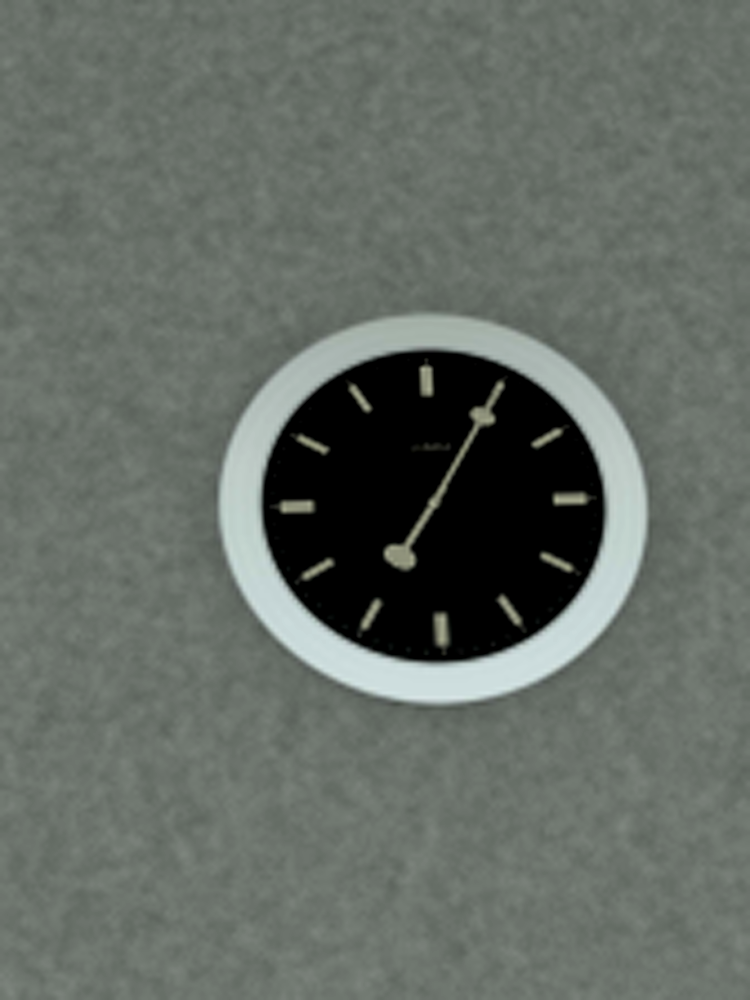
7:05
